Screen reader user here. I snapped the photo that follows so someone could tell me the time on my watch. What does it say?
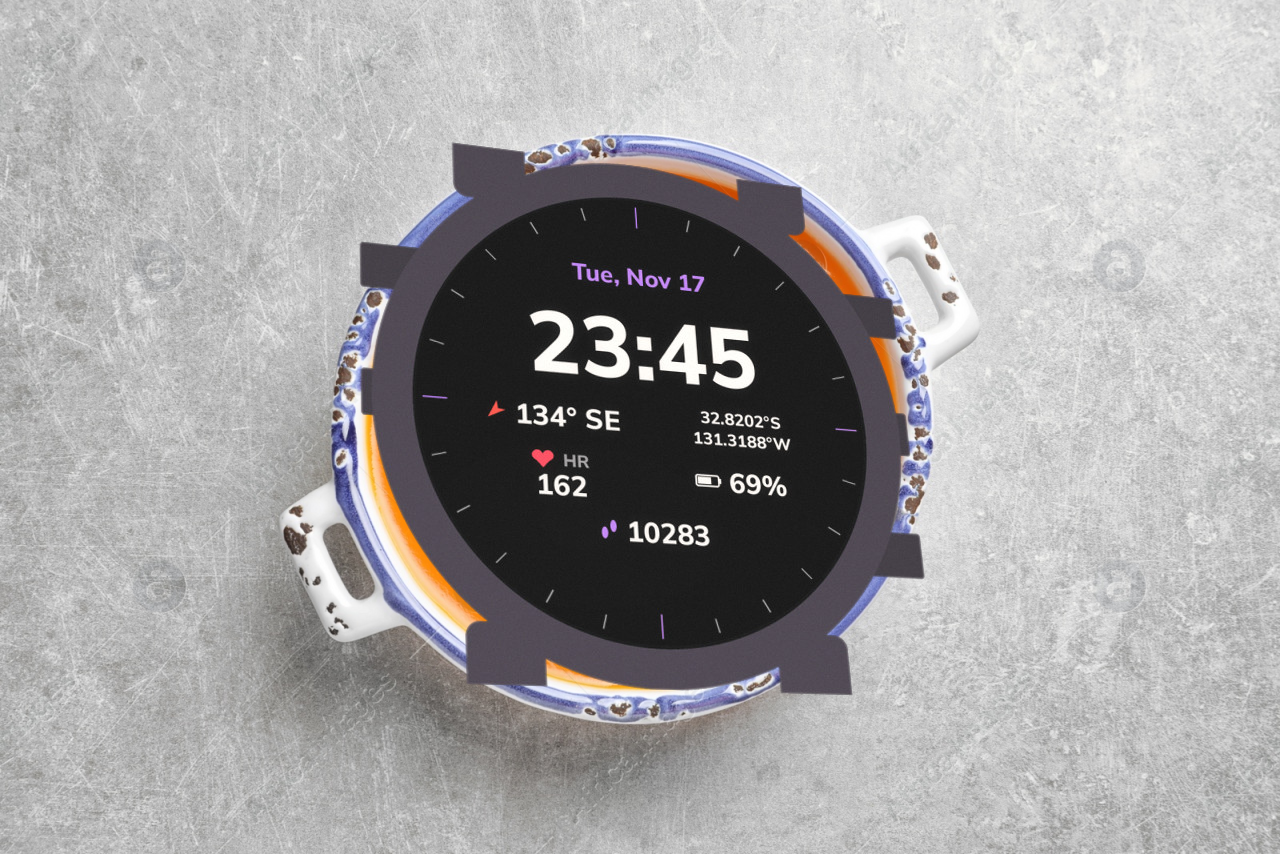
23:45
